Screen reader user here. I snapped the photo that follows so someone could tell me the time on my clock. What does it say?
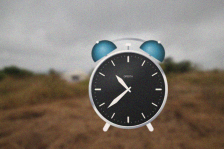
10:38
